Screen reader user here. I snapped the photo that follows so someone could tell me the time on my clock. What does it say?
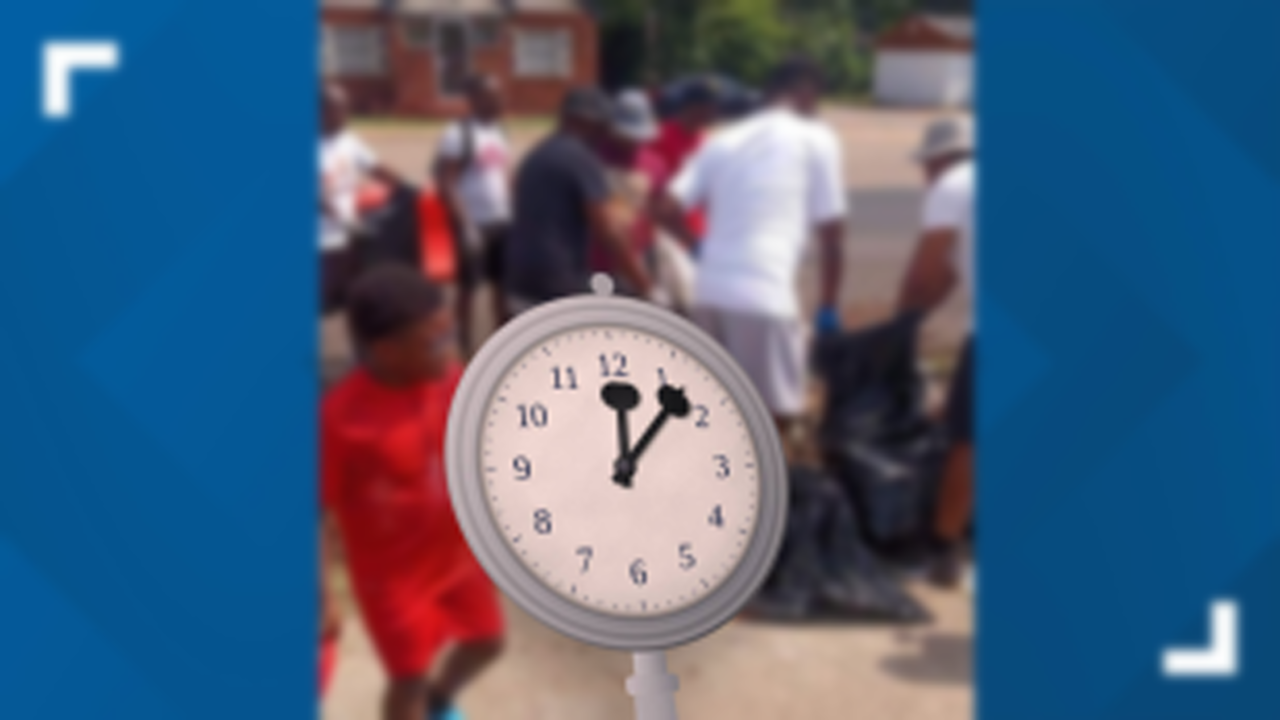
12:07
